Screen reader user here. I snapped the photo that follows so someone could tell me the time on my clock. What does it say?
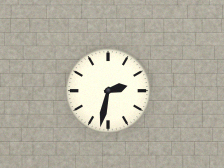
2:32
